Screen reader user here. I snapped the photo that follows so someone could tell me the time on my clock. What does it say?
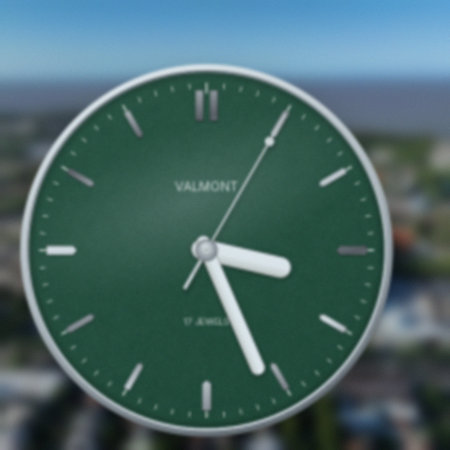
3:26:05
